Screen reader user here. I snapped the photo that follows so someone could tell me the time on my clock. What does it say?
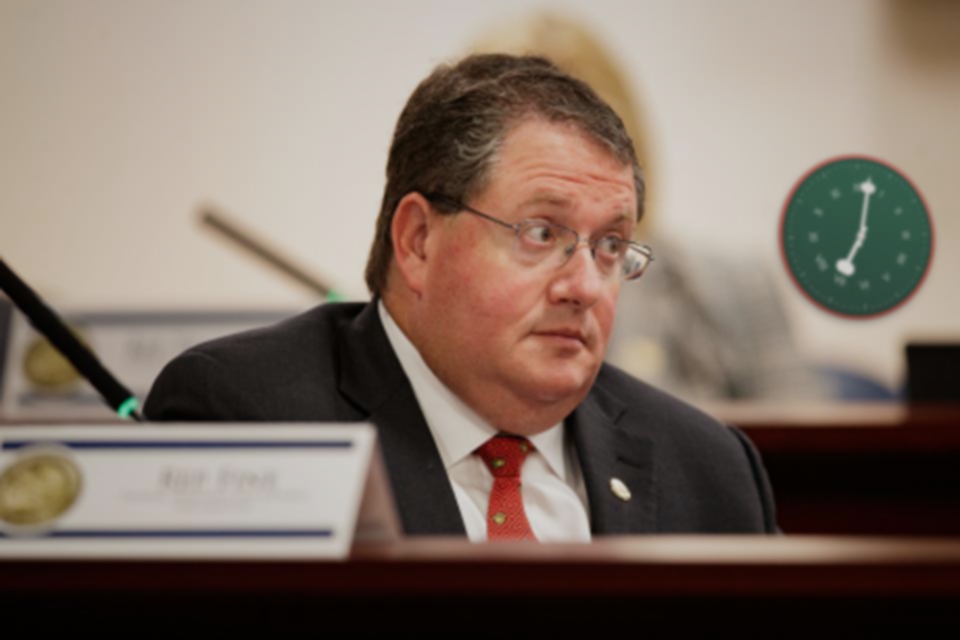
7:02
